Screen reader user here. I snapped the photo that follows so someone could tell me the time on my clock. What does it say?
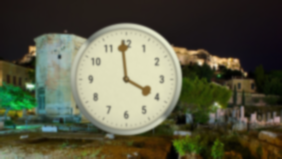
3:59
